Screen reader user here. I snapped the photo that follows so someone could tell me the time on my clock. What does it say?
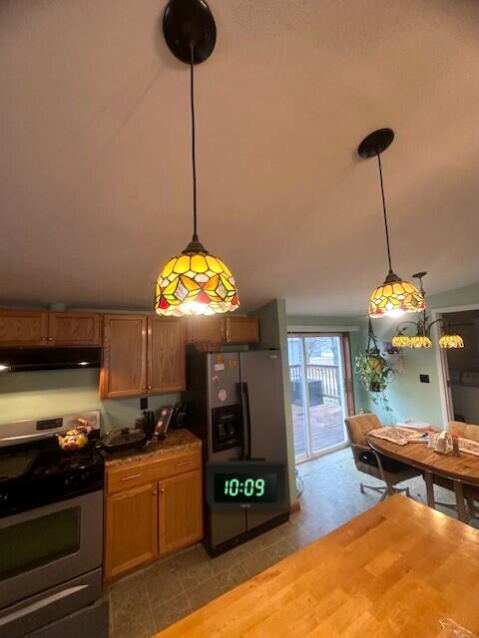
10:09
